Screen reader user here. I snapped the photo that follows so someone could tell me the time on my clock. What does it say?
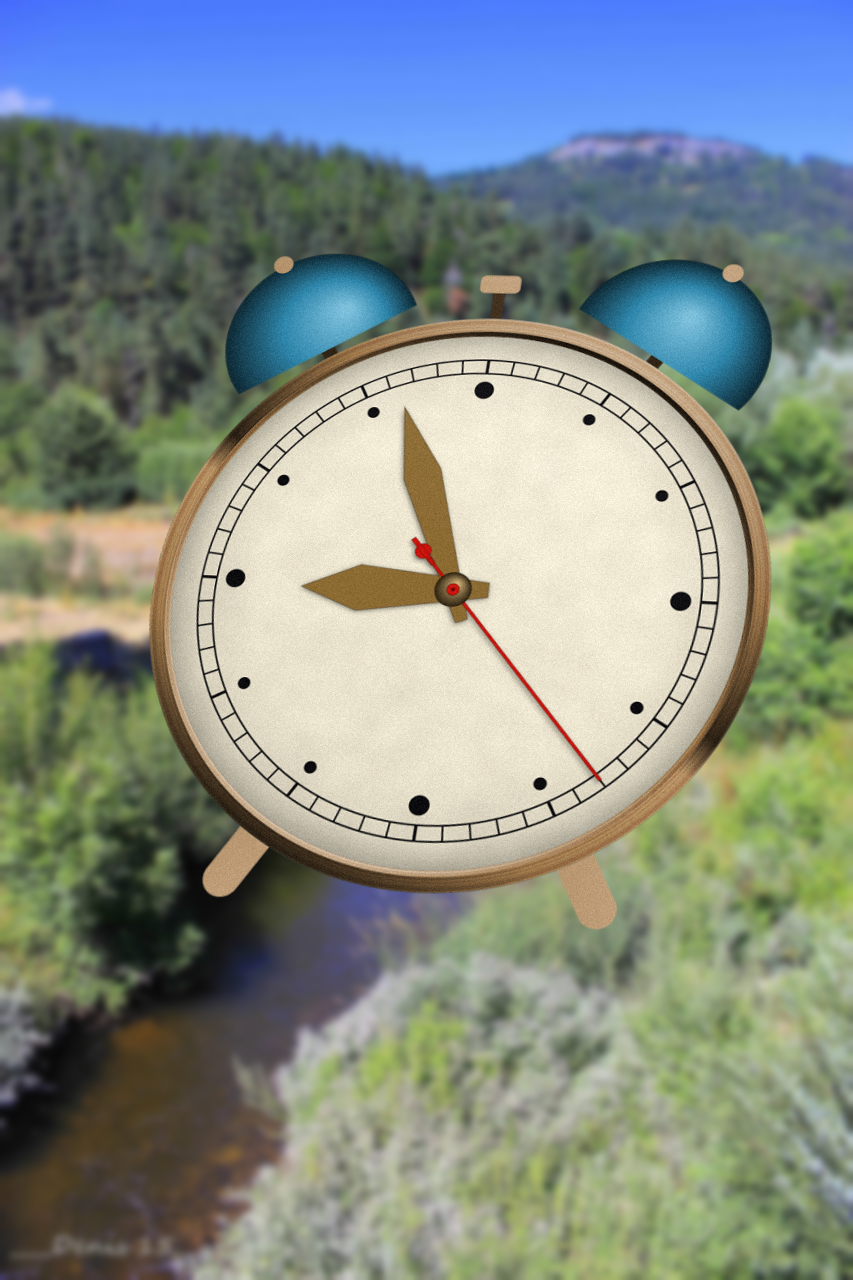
8:56:23
